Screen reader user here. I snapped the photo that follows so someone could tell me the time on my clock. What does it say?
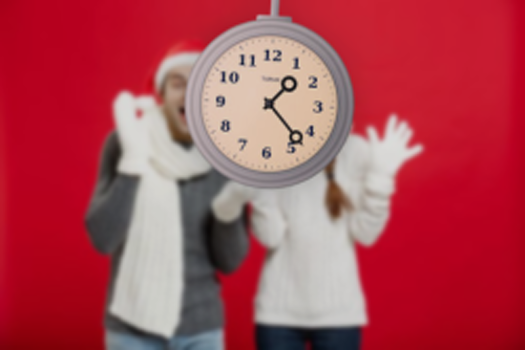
1:23
